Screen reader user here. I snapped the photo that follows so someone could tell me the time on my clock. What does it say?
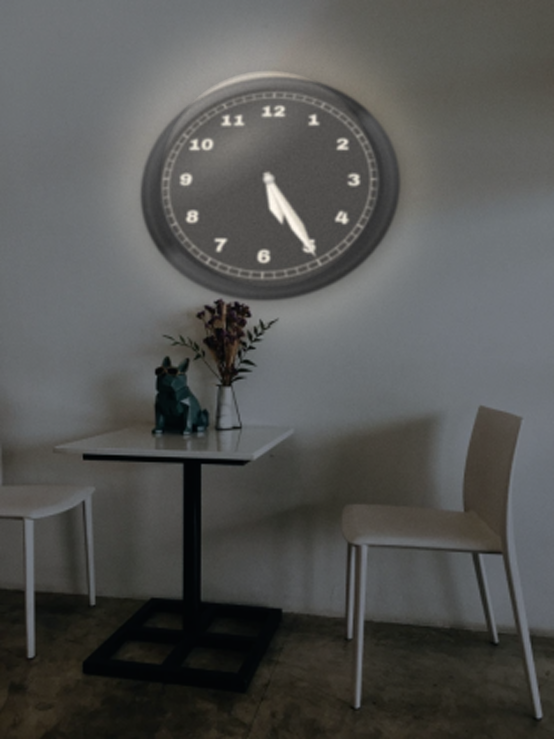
5:25
